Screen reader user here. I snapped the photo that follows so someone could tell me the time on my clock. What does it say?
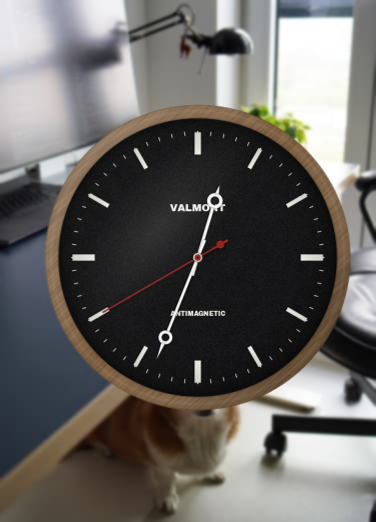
12:33:40
